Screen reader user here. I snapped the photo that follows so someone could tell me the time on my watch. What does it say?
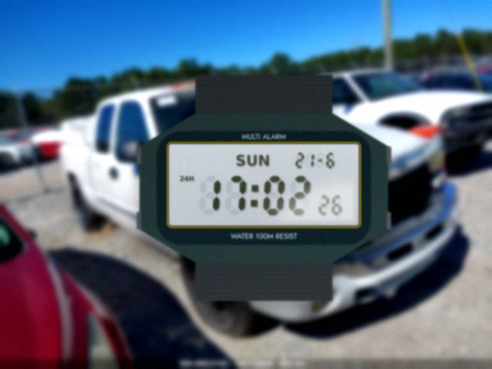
17:02:26
